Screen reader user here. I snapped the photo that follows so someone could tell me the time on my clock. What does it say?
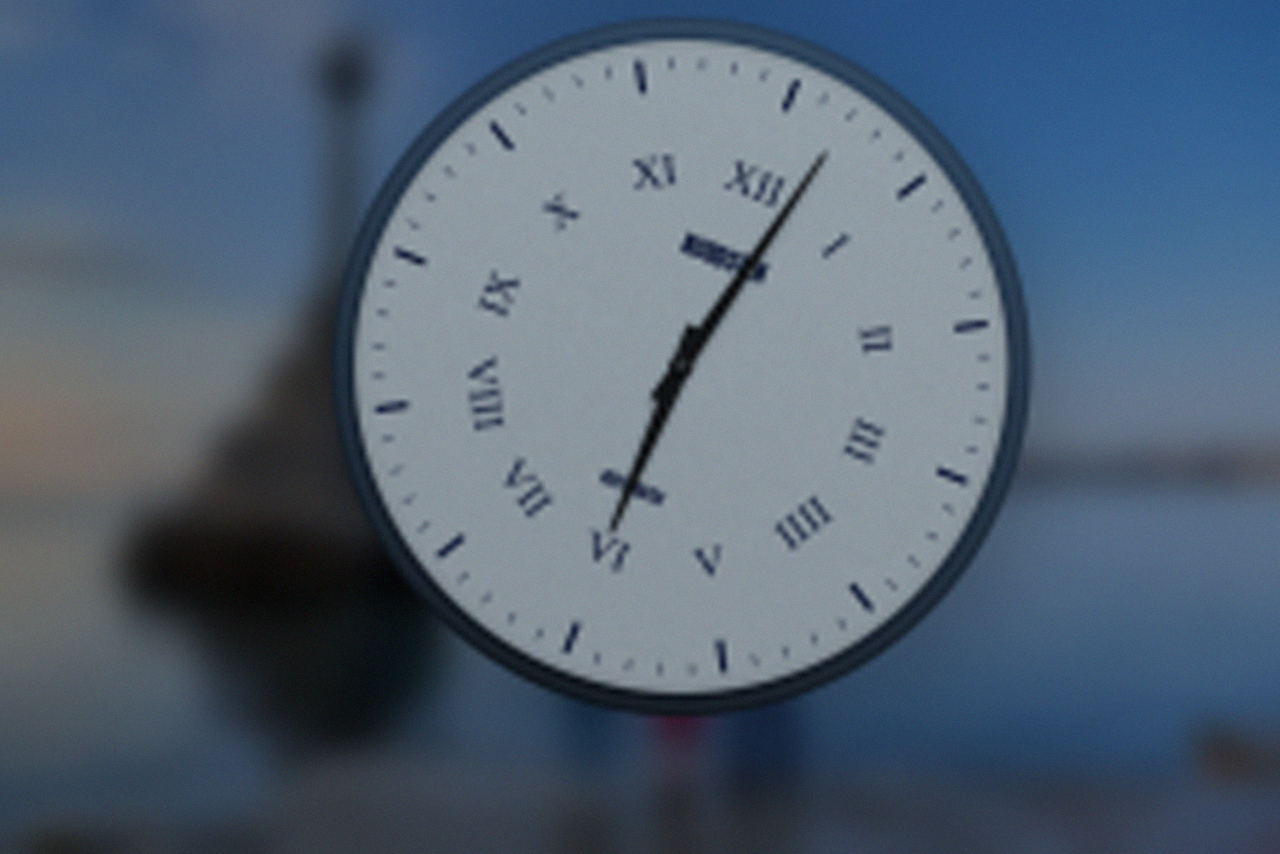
6:02
